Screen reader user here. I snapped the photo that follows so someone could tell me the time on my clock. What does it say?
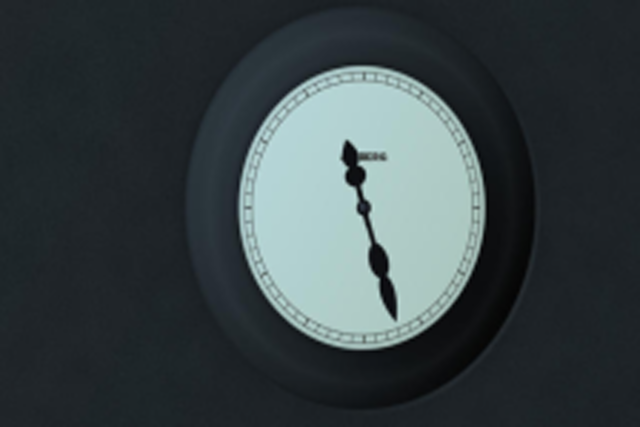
11:27
